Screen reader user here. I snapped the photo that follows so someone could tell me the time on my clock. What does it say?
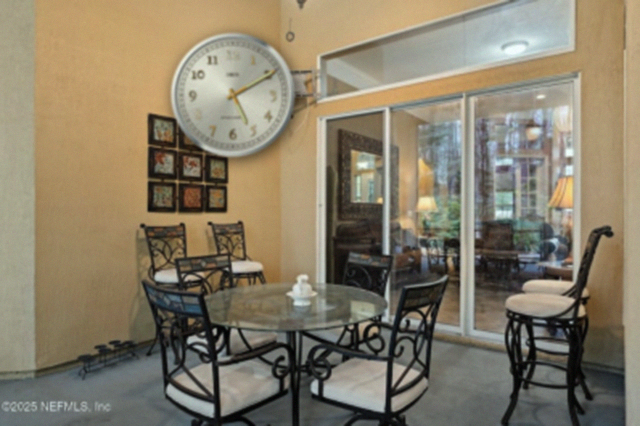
5:10
